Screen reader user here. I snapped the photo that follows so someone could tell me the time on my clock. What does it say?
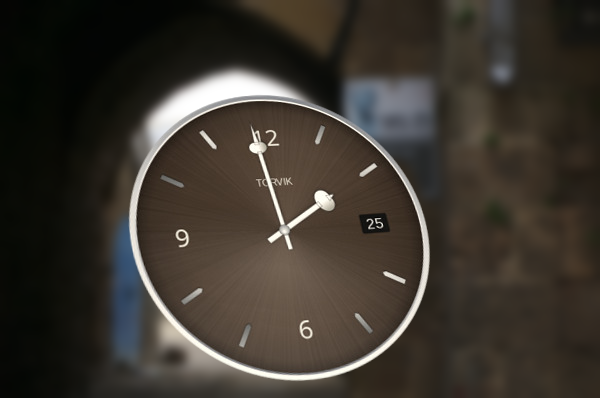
1:59
